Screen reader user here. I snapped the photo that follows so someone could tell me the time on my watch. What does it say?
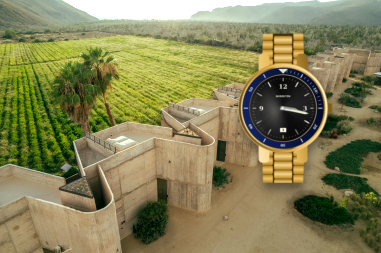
3:17
